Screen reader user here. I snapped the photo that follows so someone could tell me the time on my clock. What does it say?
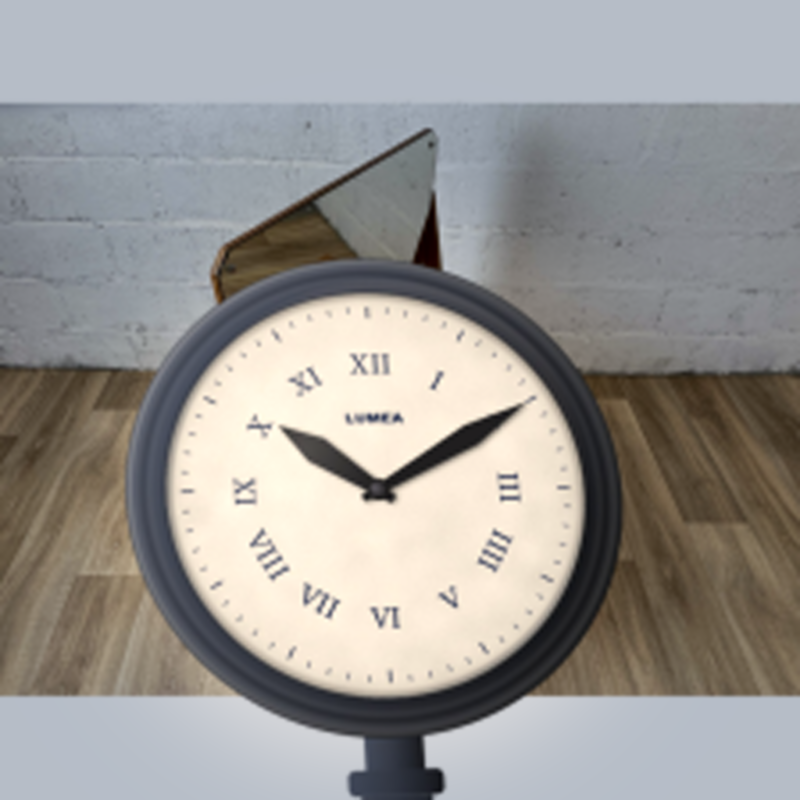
10:10
